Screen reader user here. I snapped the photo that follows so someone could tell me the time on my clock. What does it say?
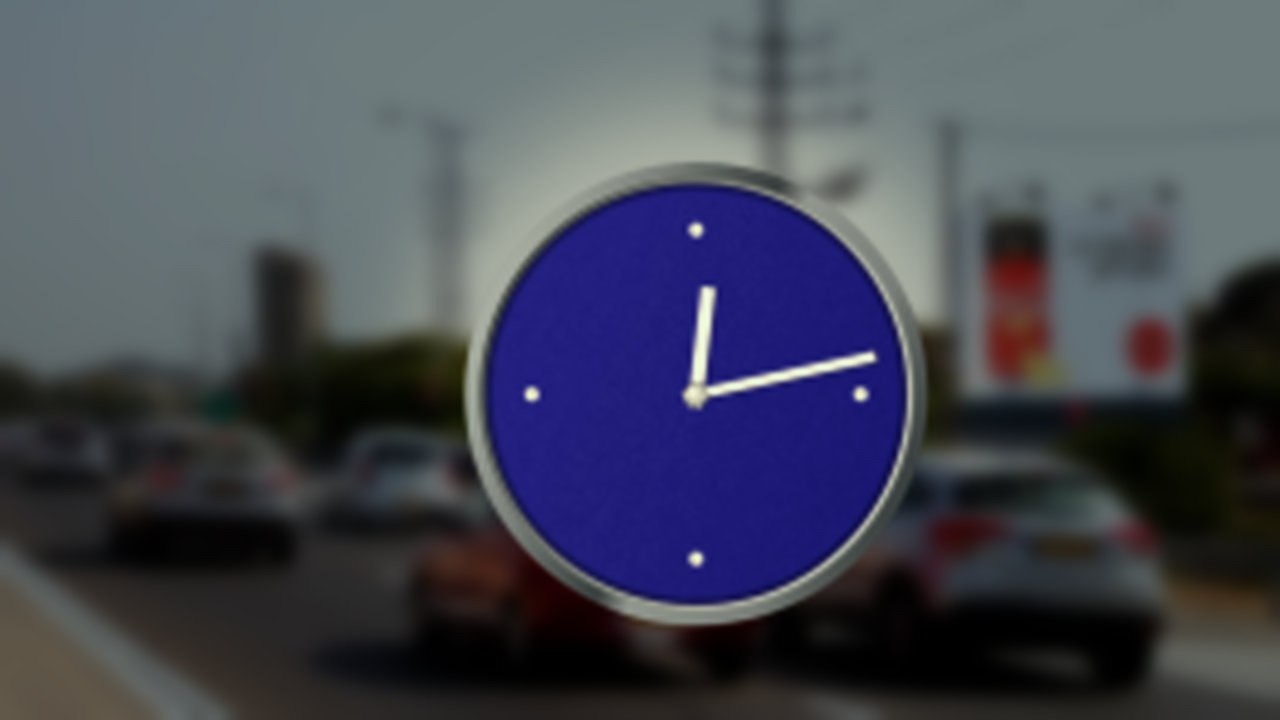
12:13
